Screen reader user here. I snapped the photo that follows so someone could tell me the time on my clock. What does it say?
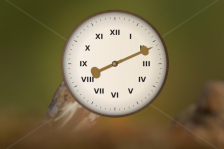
8:11
